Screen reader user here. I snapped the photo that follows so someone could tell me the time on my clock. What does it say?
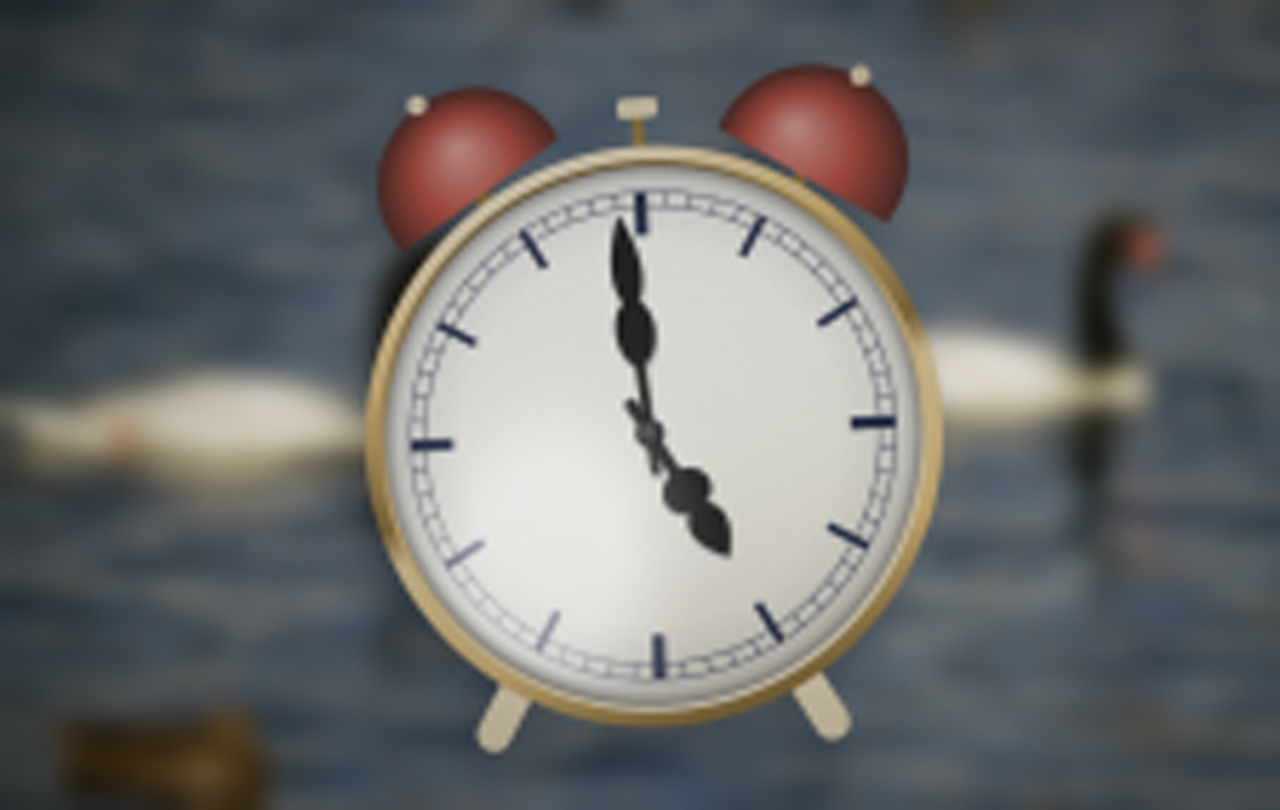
4:59
